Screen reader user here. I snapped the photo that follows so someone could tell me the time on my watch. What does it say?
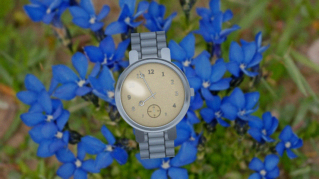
7:56
